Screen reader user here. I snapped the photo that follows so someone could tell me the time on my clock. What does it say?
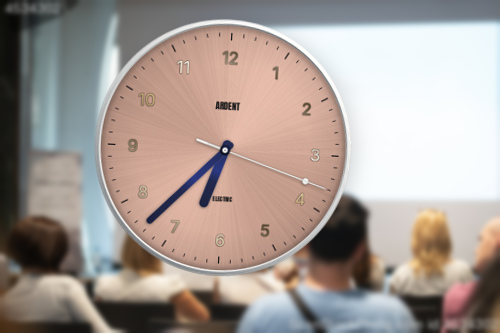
6:37:18
